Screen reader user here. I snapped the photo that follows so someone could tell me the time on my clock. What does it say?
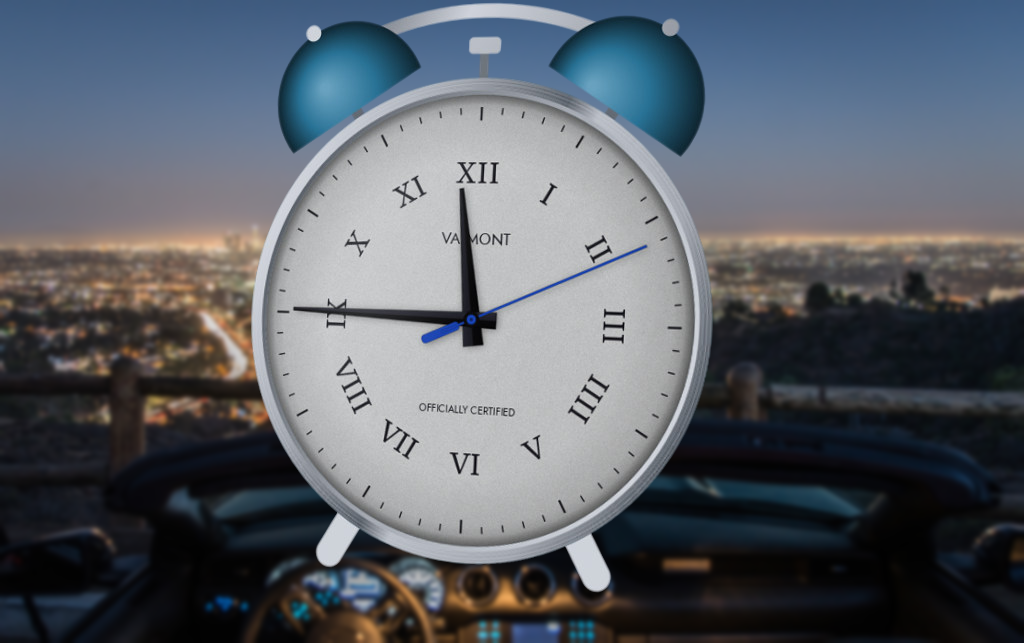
11:45:11
